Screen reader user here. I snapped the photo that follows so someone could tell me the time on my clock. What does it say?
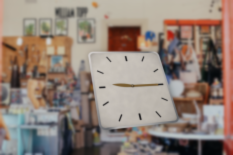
9:15
